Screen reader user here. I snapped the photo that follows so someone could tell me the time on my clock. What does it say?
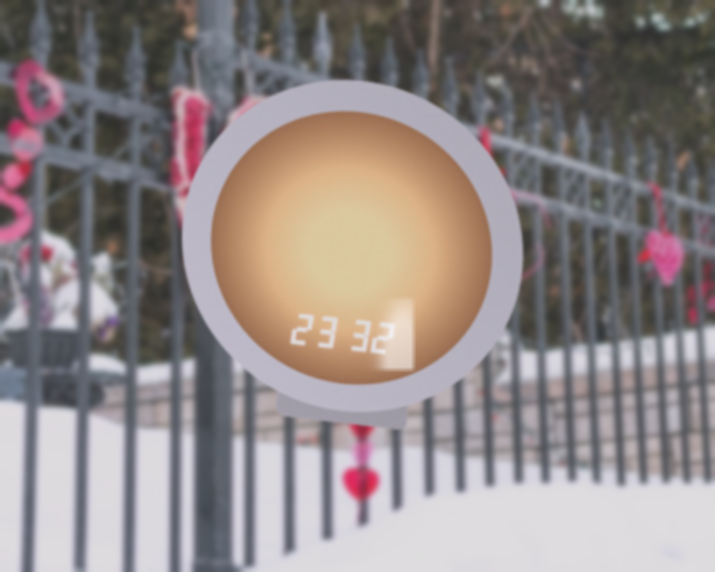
23:32
